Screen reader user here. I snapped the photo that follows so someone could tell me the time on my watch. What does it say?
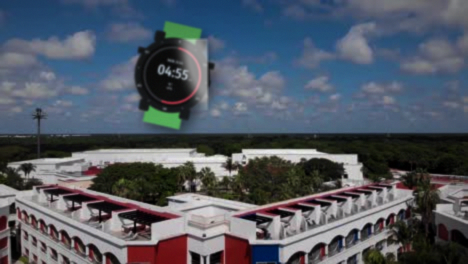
4:55
